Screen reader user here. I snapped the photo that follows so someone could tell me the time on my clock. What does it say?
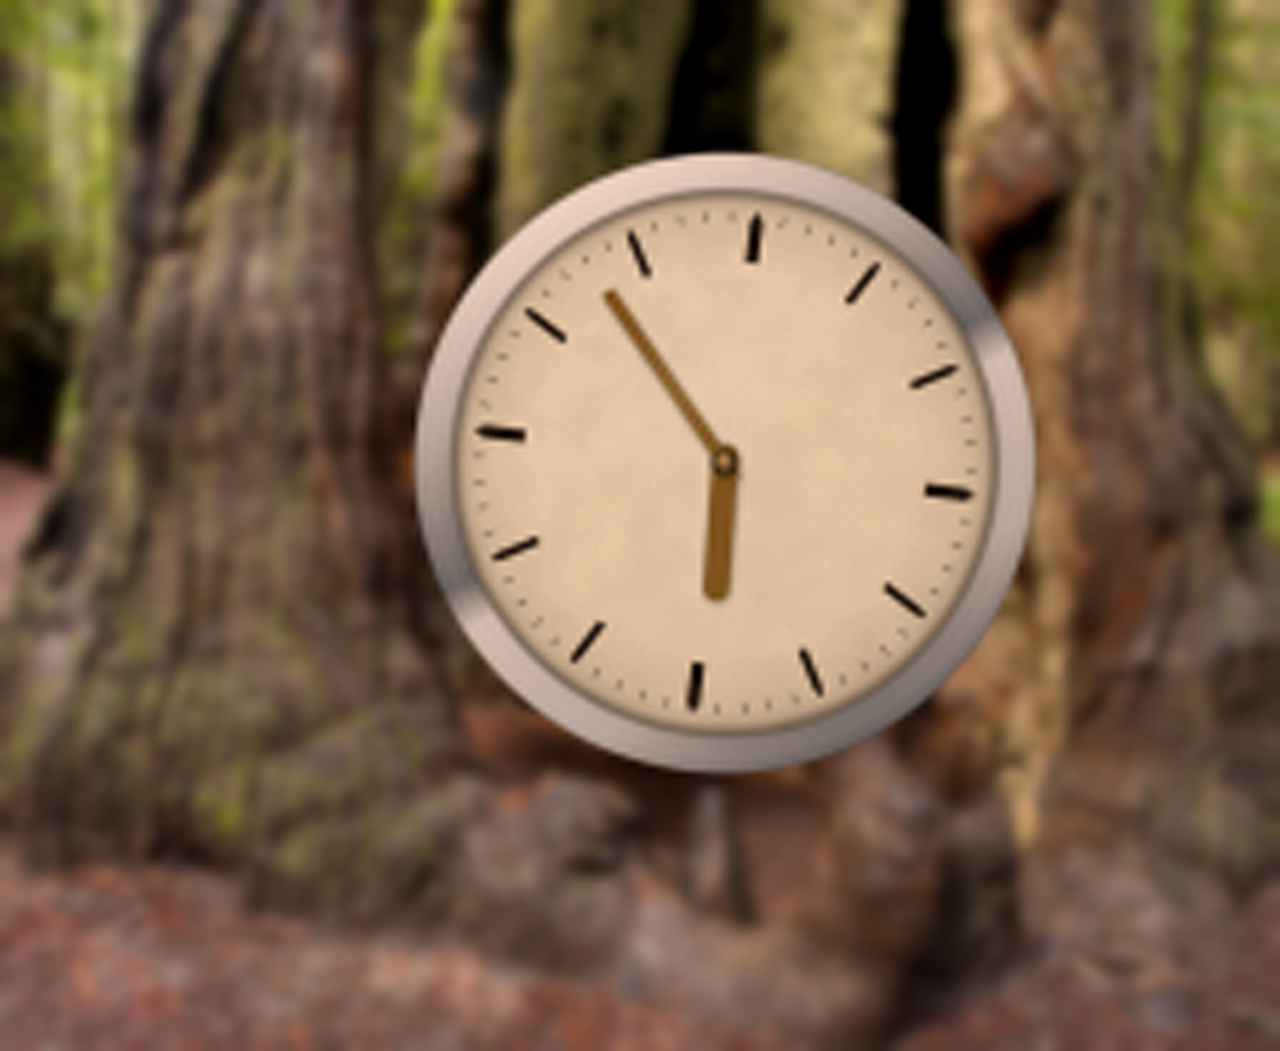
5:53
